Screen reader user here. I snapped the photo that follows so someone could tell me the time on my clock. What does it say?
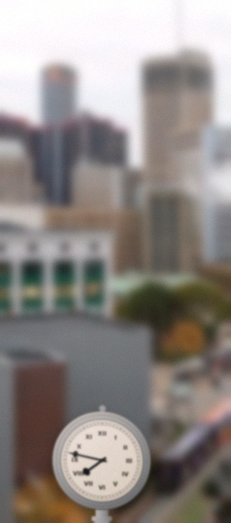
7:47
